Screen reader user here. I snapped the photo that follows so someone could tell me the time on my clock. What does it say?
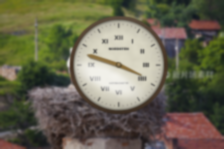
3:48
